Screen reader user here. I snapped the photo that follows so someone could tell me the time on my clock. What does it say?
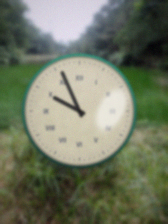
9:56
